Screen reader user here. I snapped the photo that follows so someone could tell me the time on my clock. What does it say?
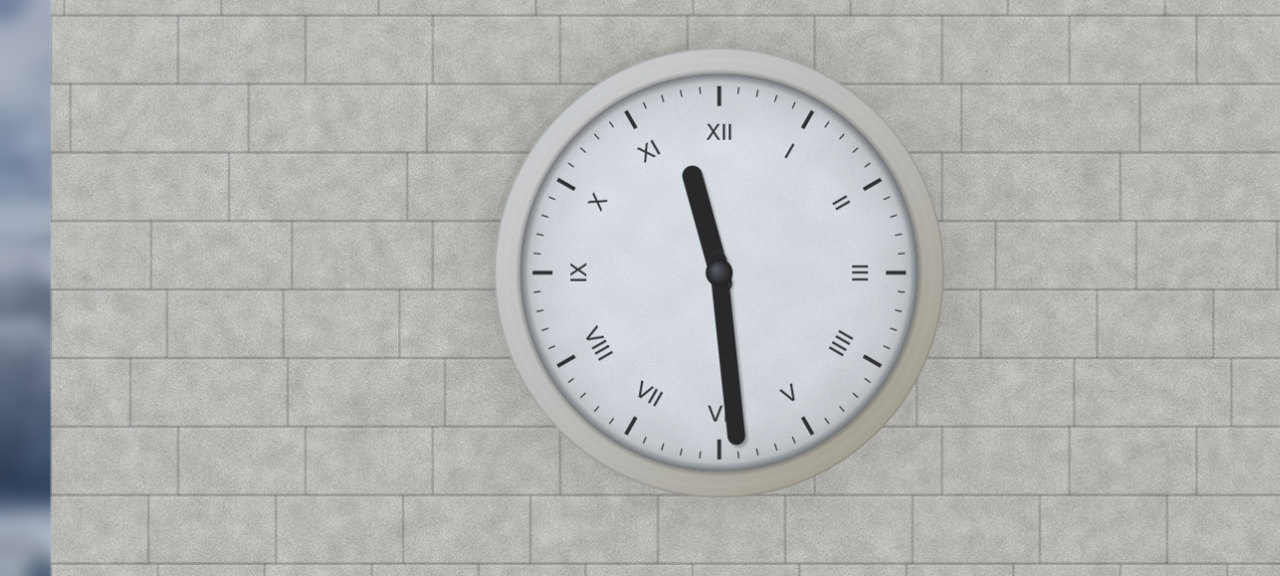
11:29
